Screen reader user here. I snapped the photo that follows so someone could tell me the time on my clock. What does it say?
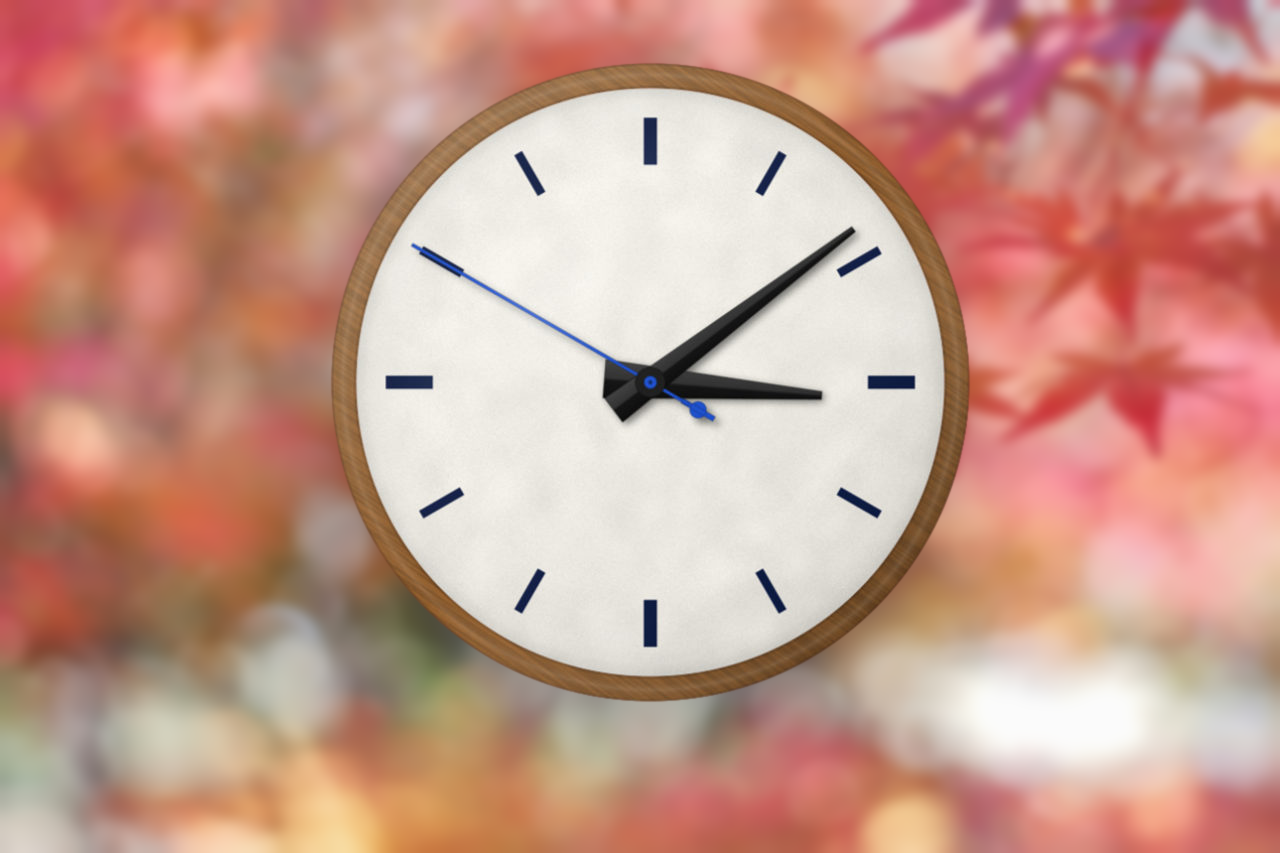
3:08:50
